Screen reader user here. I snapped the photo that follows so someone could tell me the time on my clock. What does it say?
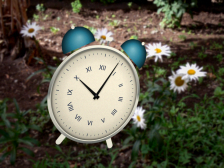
10:04
